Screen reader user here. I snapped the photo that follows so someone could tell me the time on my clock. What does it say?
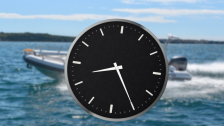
8:25
